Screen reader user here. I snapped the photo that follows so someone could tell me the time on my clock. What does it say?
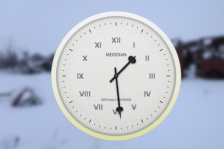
1:29
